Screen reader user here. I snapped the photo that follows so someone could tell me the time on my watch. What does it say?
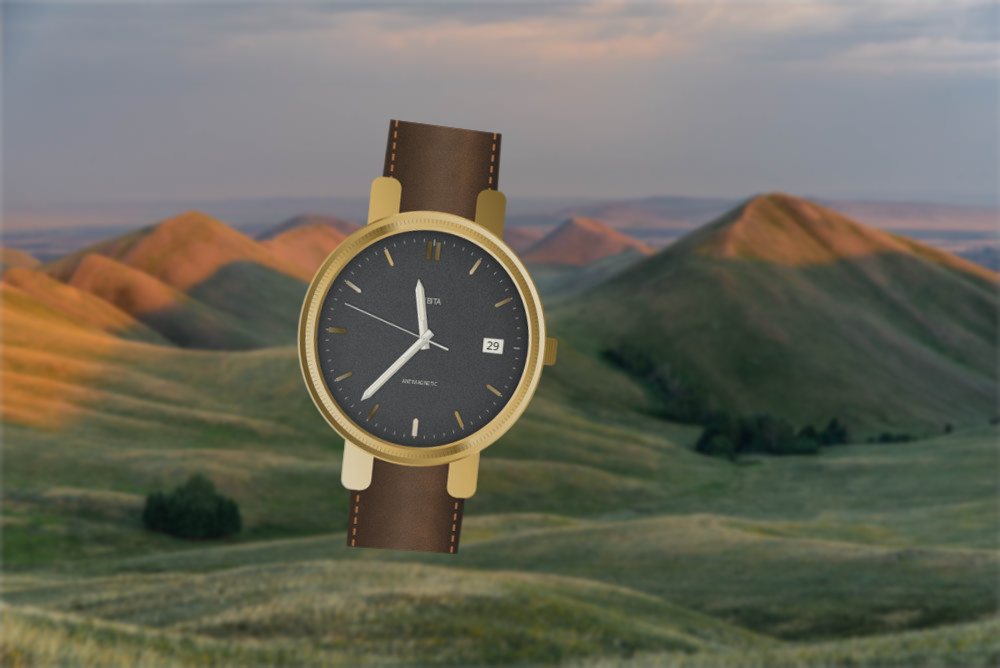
11:36:48
